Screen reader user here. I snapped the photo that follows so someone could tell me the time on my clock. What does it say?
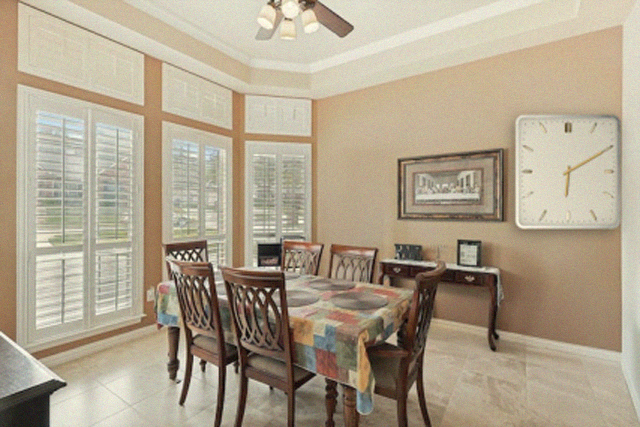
6:10
